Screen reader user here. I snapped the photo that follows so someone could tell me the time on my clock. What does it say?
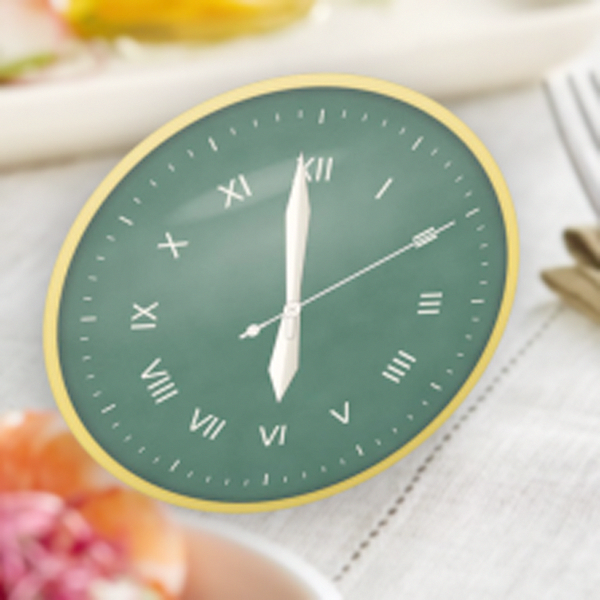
5:59:10
